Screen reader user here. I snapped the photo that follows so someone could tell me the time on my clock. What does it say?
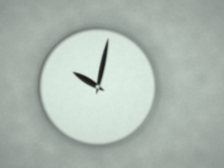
10:02
